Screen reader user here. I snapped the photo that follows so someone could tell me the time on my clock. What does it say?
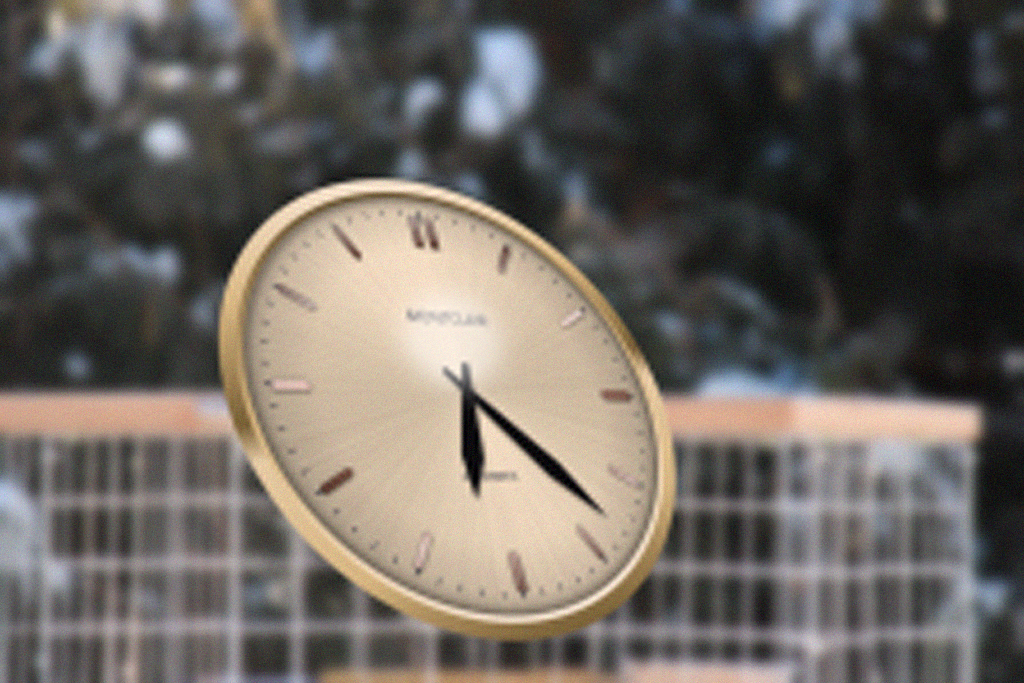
6:23
